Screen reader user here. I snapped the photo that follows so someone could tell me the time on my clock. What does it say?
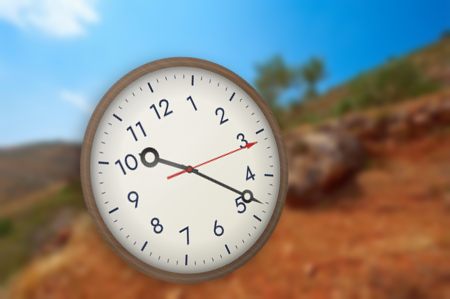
10:23:16
